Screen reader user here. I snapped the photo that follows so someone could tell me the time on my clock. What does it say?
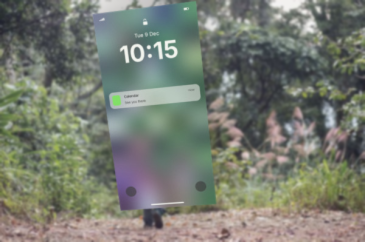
10:15
